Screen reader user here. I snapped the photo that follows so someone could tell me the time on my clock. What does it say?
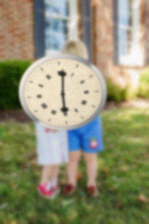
6:01
